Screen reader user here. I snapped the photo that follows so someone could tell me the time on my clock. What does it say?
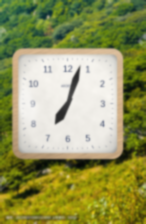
7:03
